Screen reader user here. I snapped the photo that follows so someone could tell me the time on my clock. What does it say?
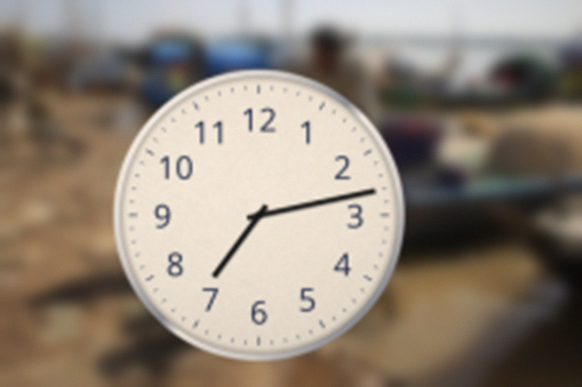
7:13
